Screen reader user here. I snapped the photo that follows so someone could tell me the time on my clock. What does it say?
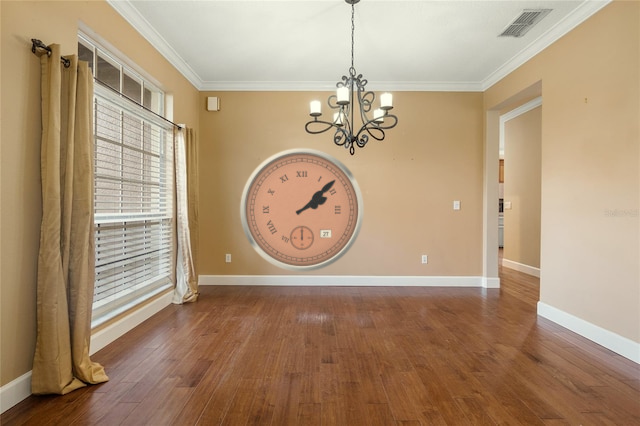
2:08
